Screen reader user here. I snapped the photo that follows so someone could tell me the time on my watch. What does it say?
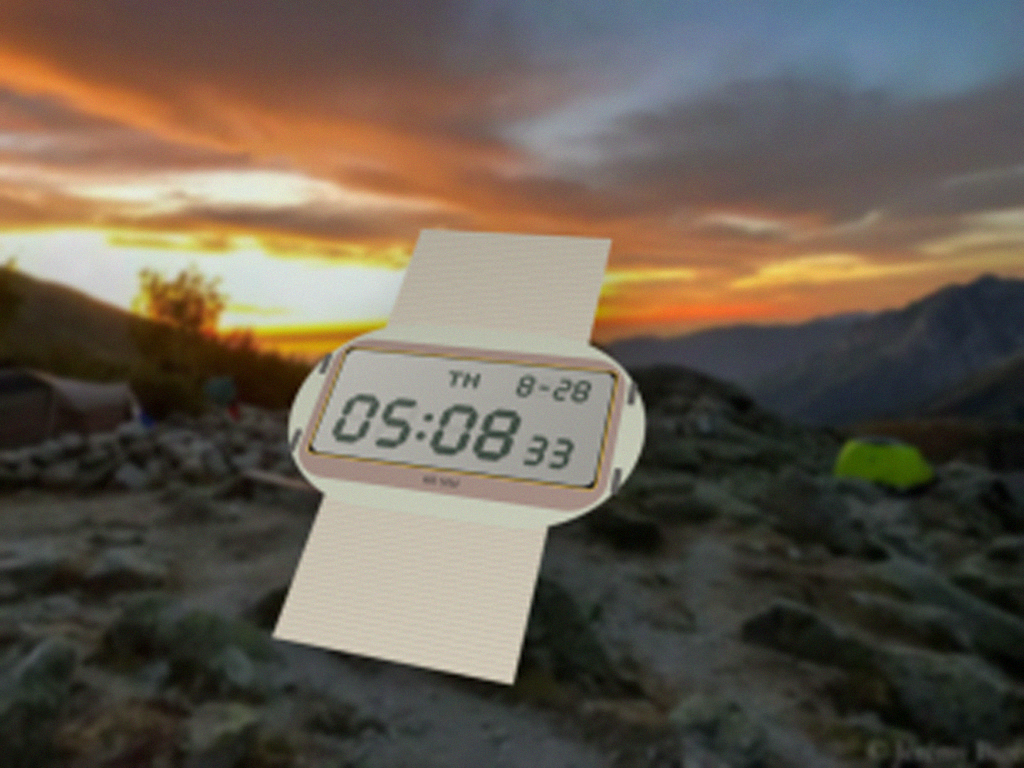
5:08:33
